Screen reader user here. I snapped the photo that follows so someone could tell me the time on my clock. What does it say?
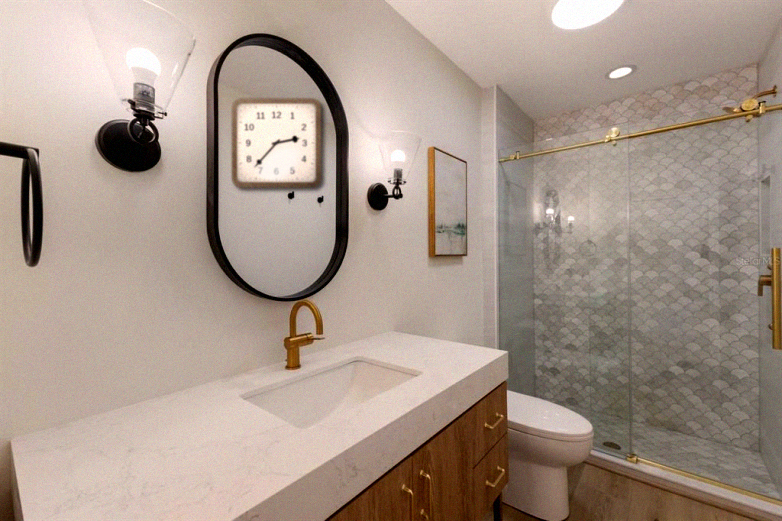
2:37
